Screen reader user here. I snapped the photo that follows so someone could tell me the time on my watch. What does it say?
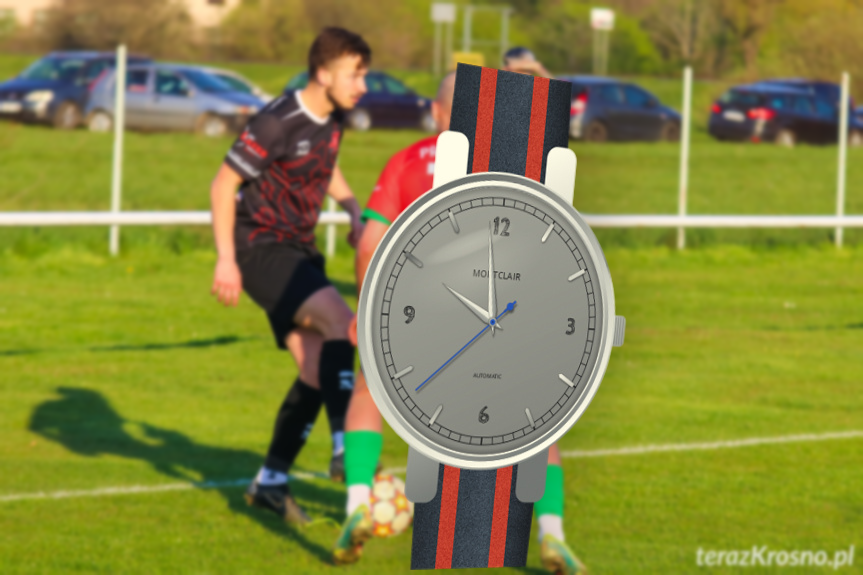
9:58:38
